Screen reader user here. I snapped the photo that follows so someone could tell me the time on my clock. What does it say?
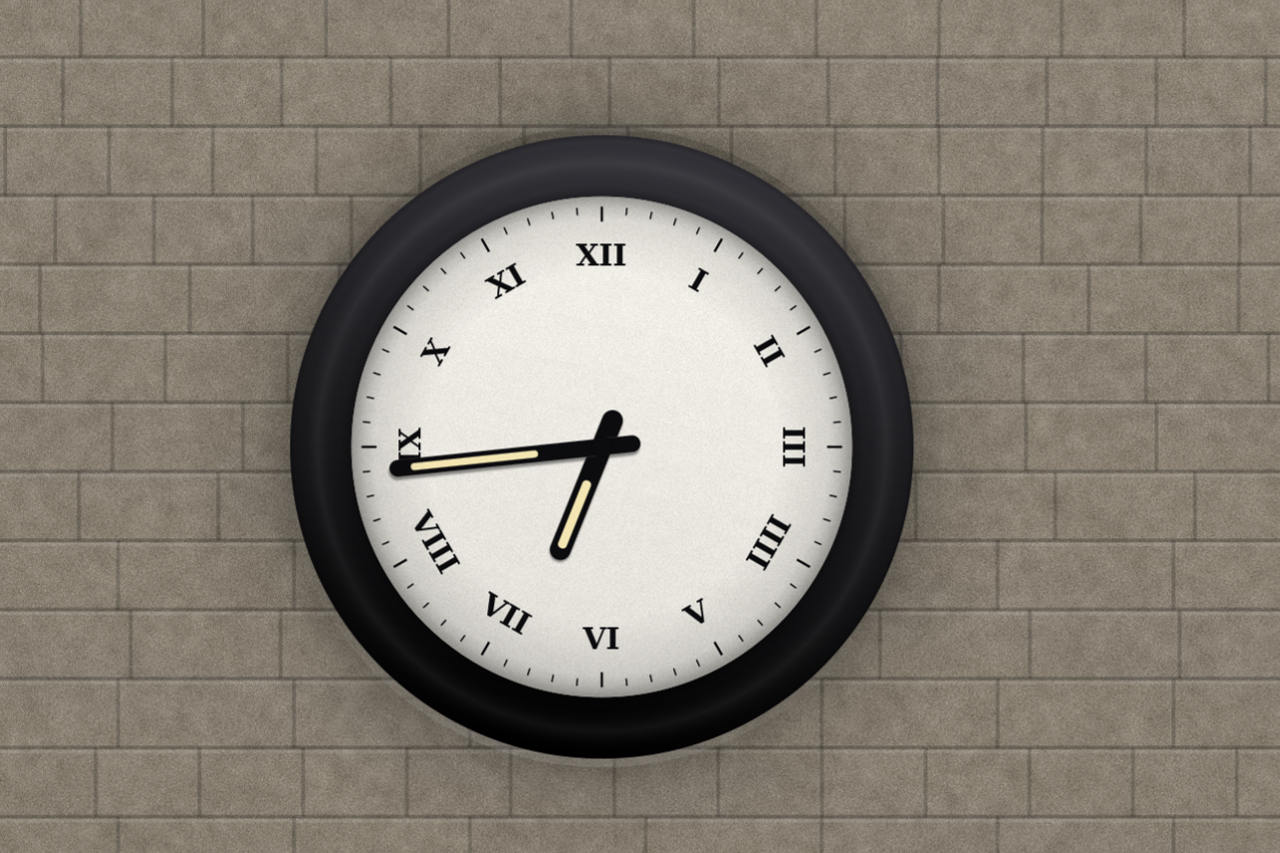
6:44
